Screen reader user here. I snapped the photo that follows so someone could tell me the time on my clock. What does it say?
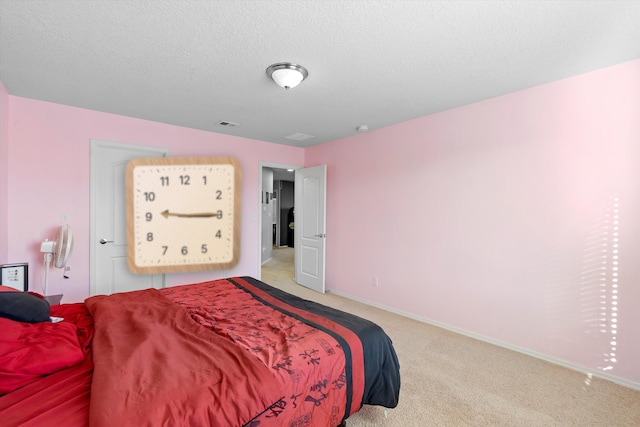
9:15
